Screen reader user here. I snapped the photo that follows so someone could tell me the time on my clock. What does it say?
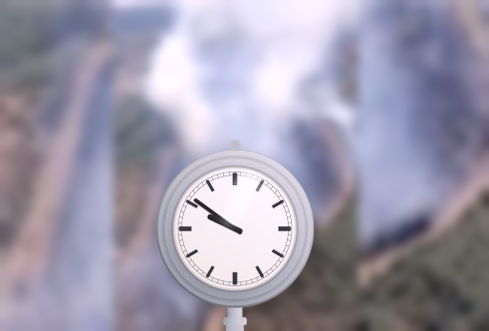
9:51
